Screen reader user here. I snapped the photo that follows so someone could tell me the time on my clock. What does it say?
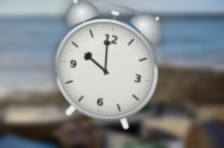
9:59
